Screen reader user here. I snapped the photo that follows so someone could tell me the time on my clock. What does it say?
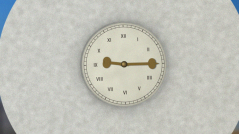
9:15
